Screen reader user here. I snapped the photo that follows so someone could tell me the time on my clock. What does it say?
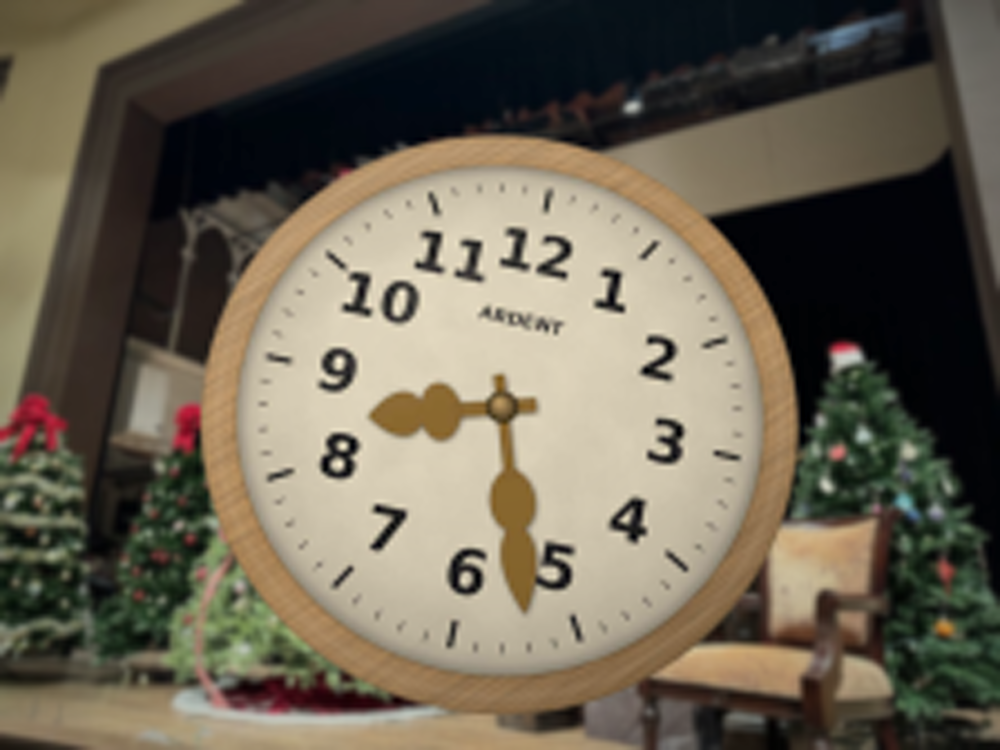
8:27
